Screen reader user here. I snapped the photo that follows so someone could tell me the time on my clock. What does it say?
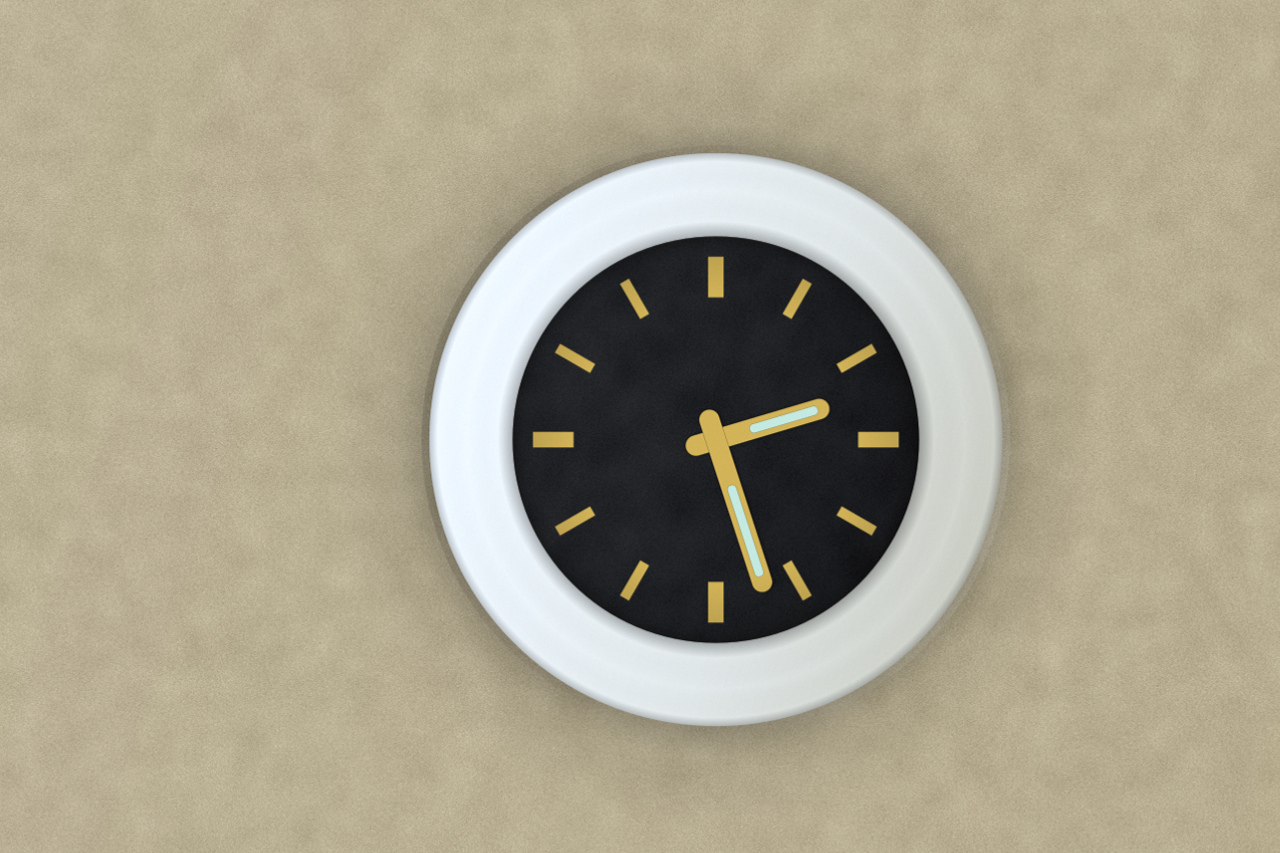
2:27
